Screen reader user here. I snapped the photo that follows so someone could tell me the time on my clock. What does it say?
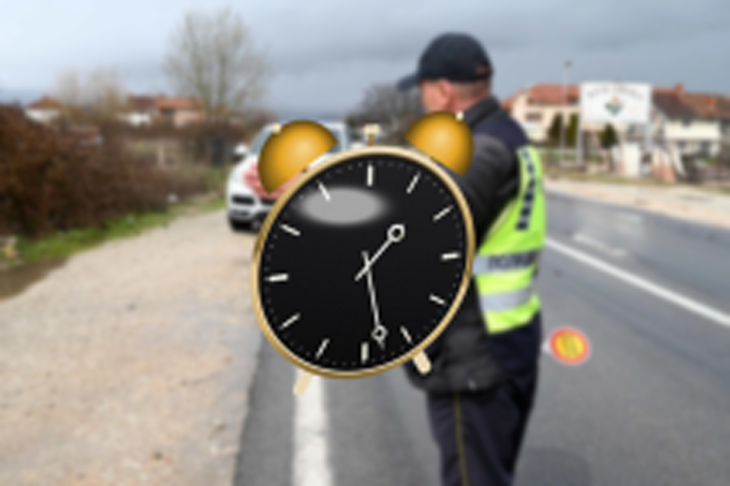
1:28
